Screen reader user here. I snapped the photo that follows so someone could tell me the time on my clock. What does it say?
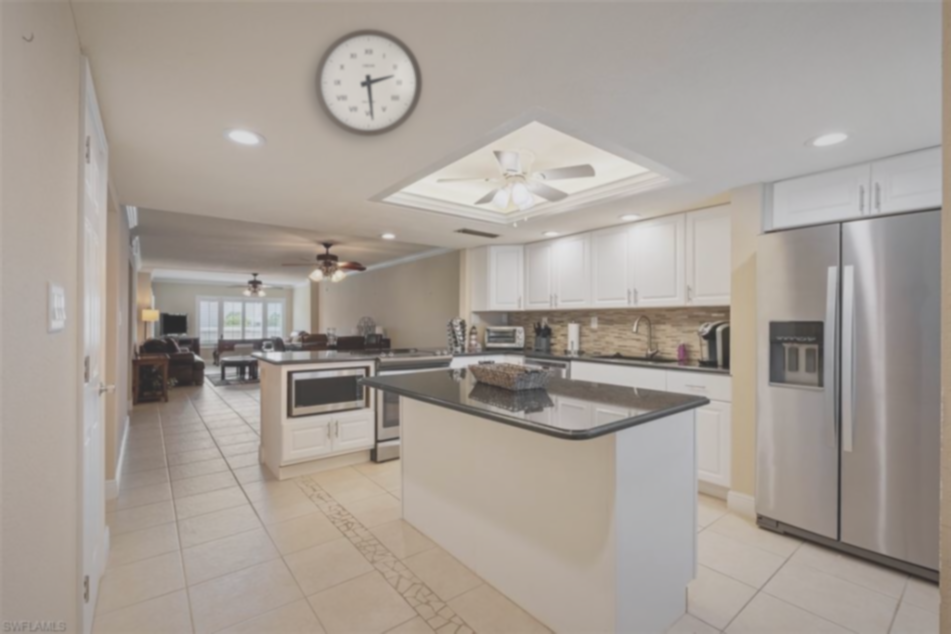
2:29
